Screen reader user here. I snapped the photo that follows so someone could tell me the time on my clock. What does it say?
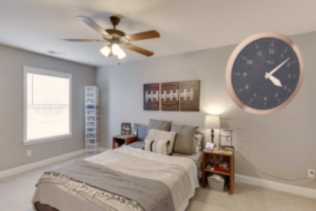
4:08
